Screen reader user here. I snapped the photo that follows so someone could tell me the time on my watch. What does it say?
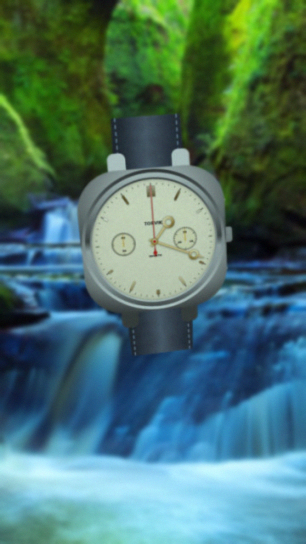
1:19
